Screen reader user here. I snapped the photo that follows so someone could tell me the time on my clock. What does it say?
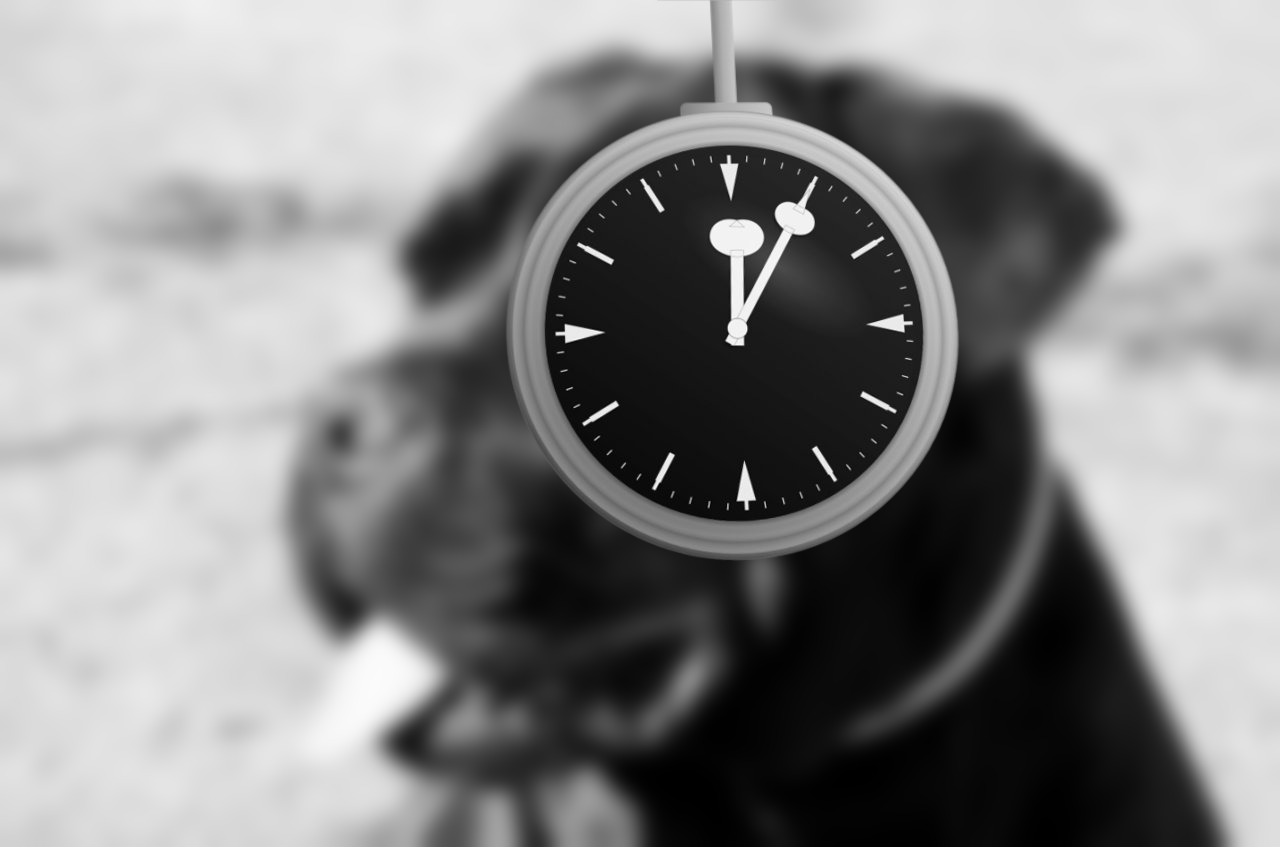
12:05
